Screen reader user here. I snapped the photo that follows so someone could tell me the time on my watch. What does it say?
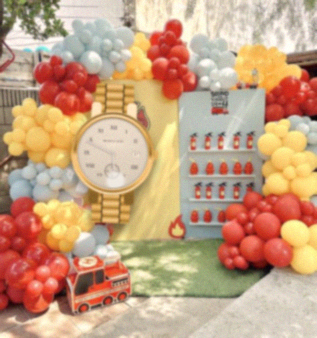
5:49
